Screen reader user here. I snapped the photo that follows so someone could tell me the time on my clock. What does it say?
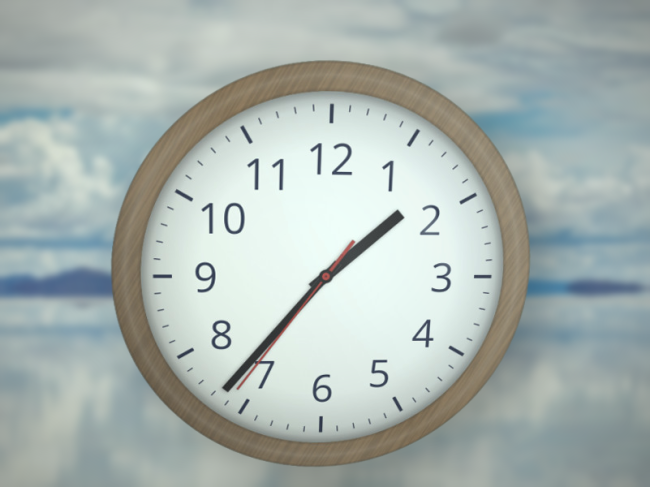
1:36:36
